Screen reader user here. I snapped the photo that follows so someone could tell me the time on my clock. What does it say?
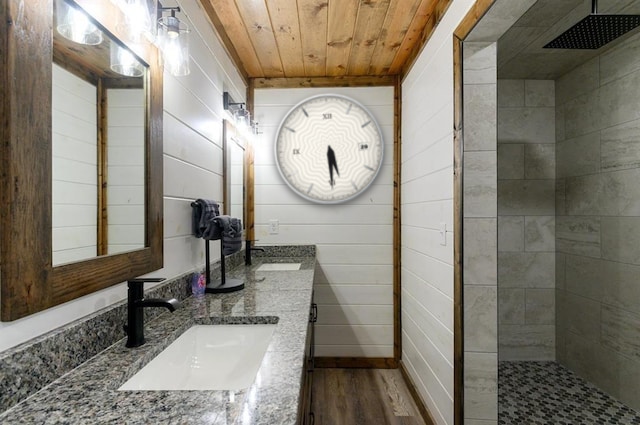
5:30
